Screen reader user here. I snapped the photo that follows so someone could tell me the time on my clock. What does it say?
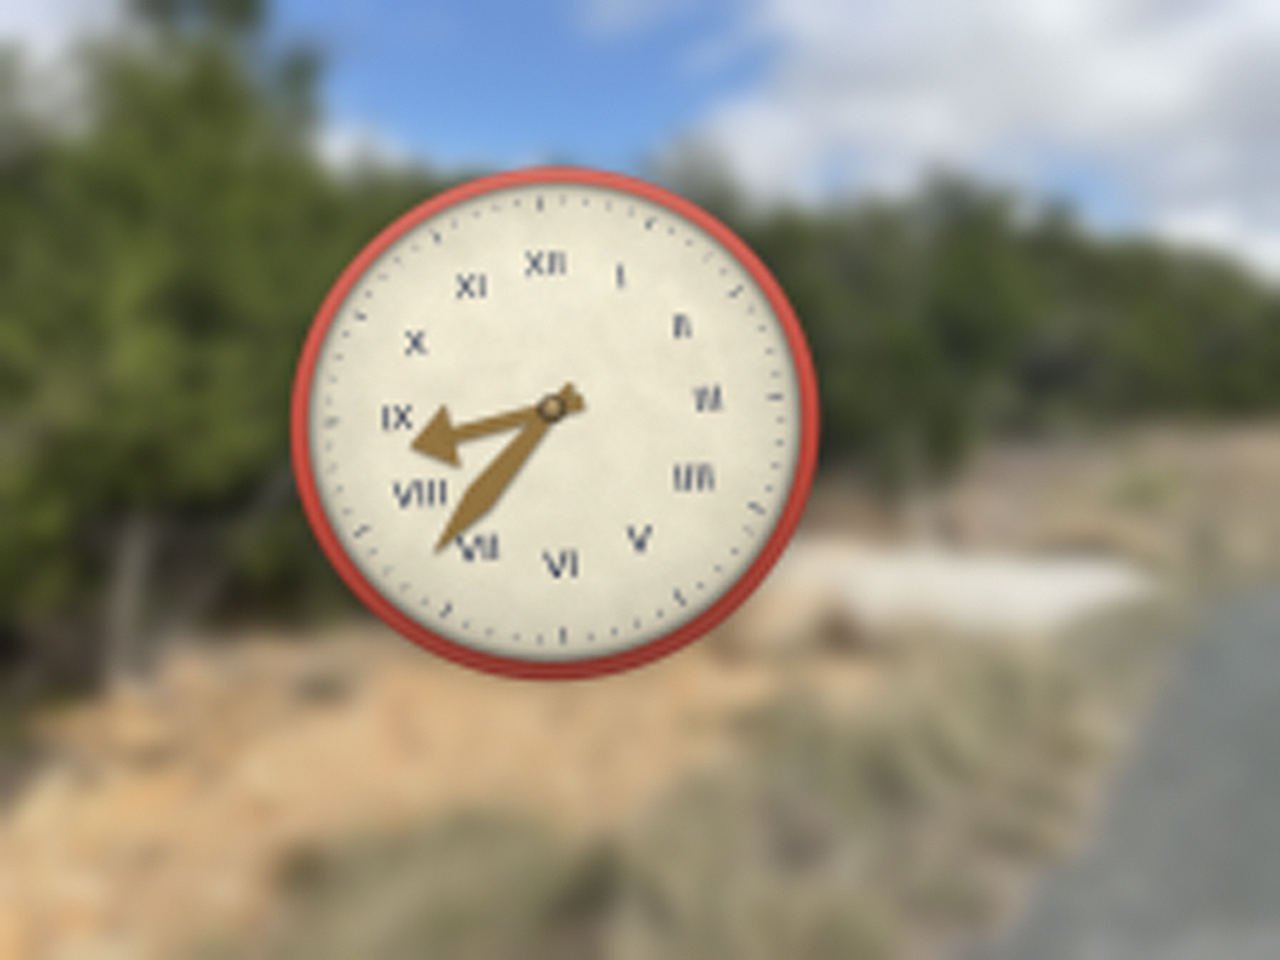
8:37
